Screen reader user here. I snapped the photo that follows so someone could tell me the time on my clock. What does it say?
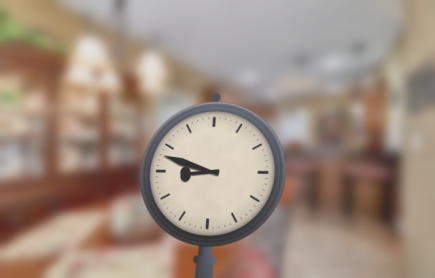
8:48
